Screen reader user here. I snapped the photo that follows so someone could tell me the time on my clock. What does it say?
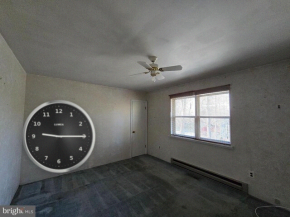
9:15
